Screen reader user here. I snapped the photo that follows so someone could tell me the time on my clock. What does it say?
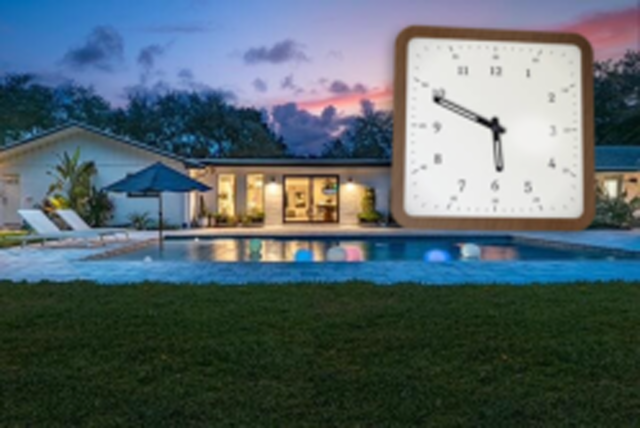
5:49
